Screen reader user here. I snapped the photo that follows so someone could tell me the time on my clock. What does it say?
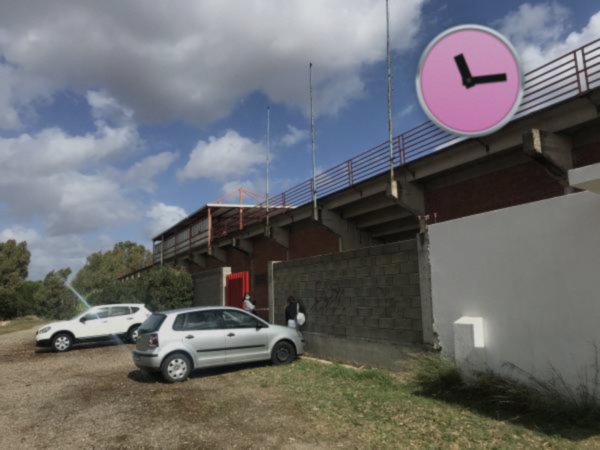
11:14
